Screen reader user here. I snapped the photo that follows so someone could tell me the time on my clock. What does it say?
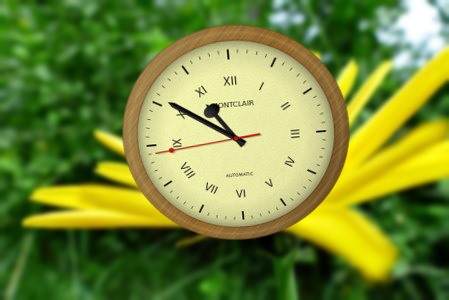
10:50:44
